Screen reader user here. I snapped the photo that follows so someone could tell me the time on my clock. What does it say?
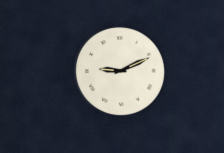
9:11
